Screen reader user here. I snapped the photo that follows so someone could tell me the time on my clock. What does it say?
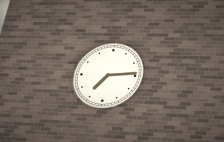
7:14
